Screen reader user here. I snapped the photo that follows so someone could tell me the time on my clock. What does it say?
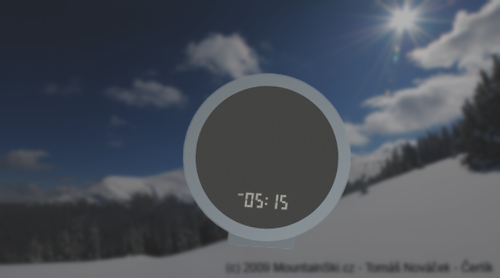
5:15
